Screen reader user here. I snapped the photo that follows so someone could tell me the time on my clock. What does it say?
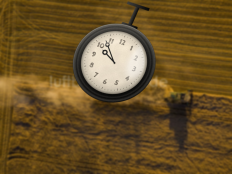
9:53
